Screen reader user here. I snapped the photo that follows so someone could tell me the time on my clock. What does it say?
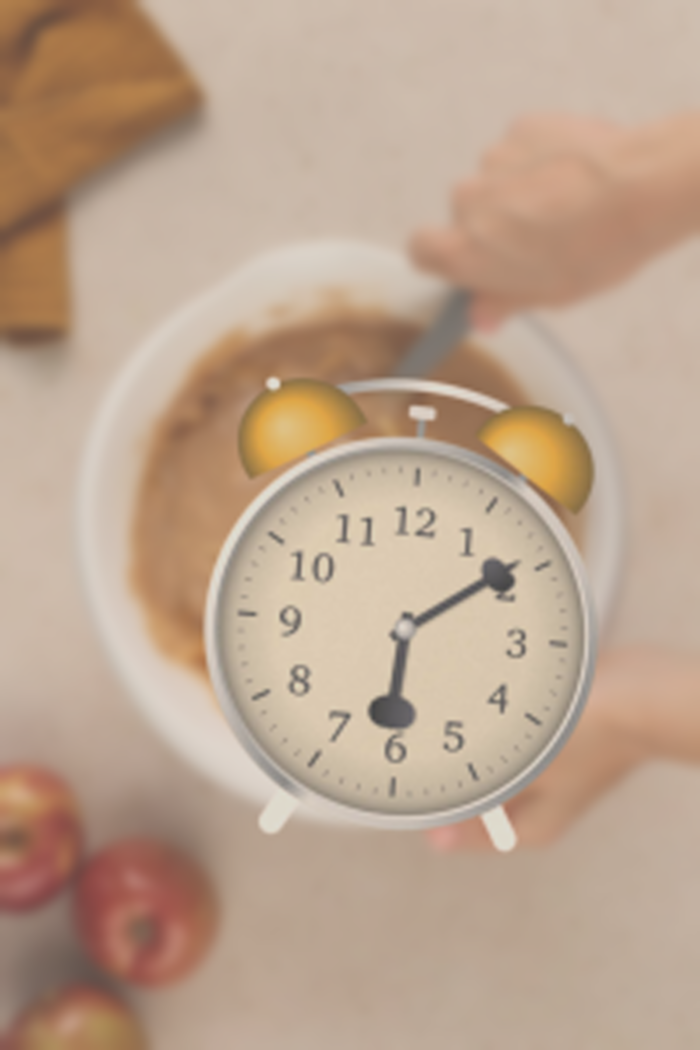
6:09
